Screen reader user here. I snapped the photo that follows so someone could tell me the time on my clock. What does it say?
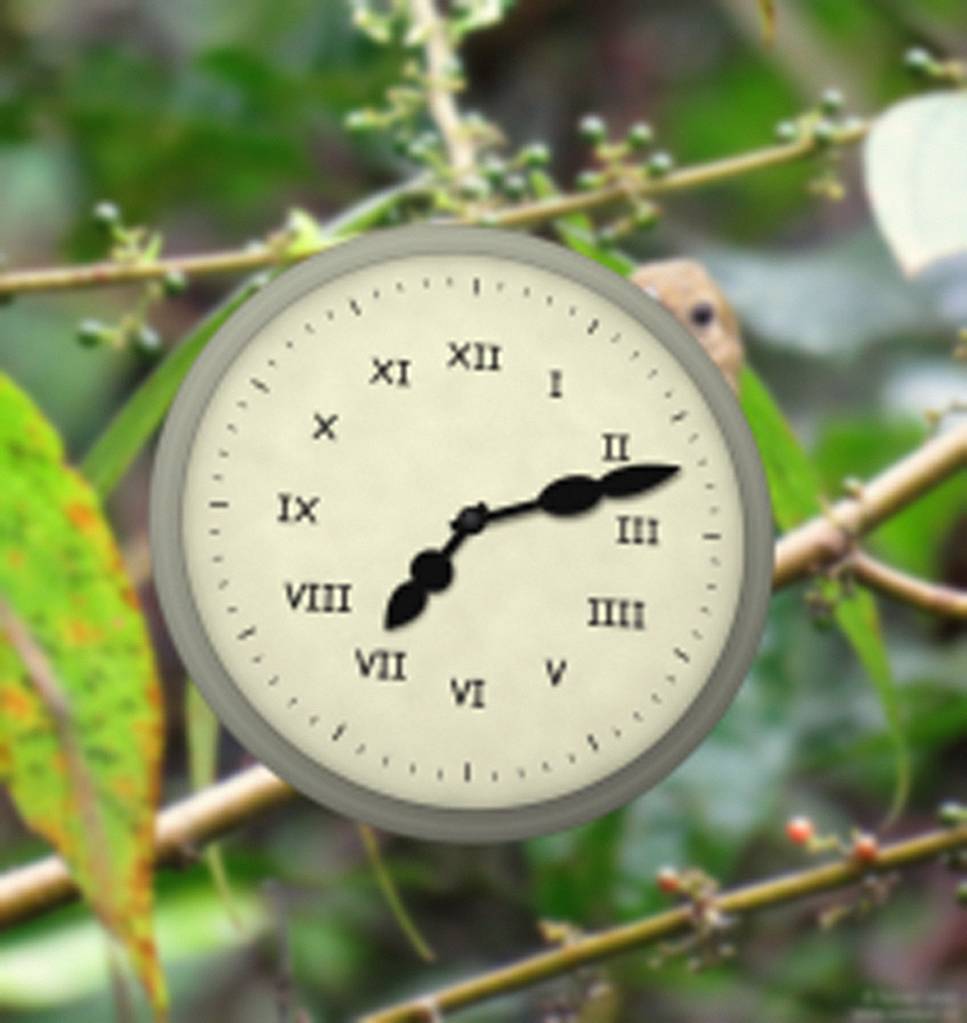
7:12
